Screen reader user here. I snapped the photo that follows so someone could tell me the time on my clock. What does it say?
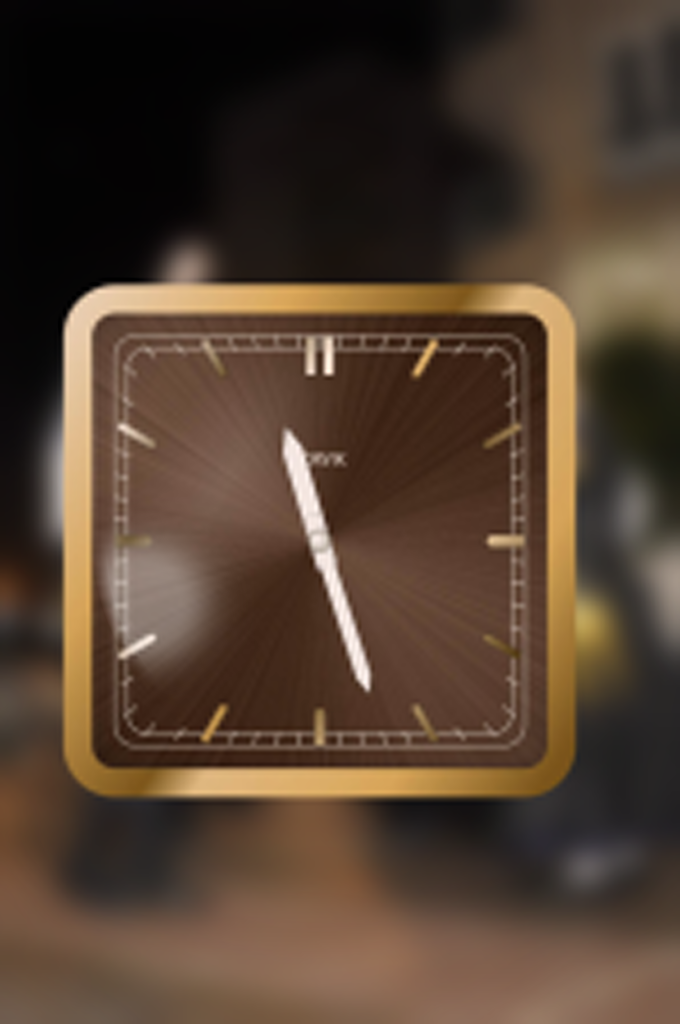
11:27
